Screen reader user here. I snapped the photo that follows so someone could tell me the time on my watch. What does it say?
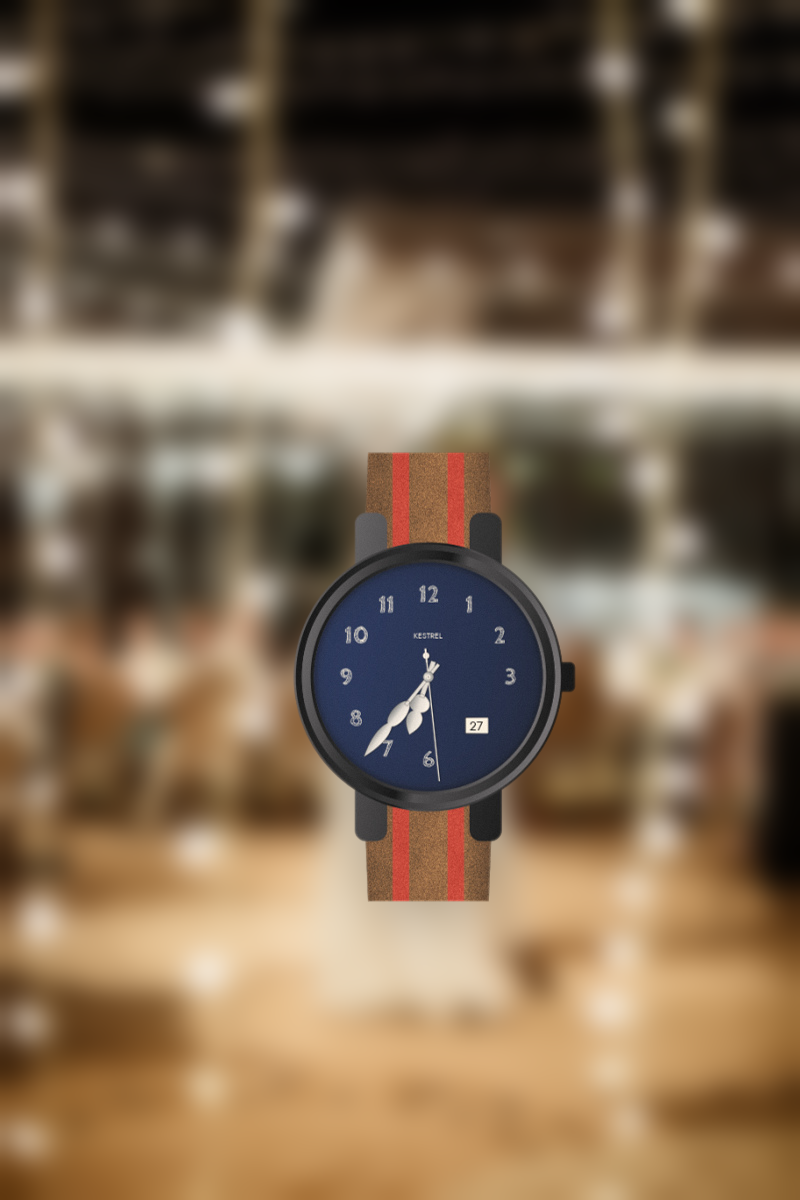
6:36:29
